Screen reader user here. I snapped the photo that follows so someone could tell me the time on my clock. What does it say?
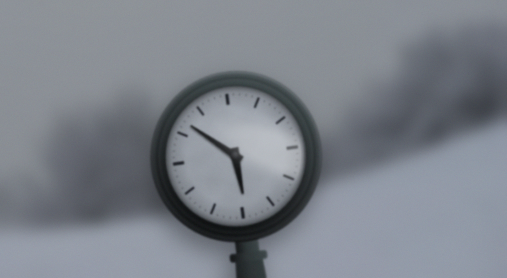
5:52
